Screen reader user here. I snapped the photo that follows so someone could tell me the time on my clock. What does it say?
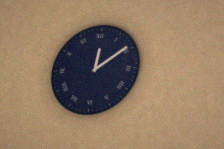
12:09
